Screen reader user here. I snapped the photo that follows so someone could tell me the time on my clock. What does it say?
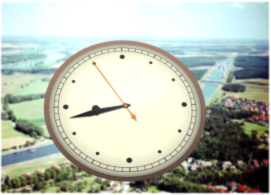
8:42:55
